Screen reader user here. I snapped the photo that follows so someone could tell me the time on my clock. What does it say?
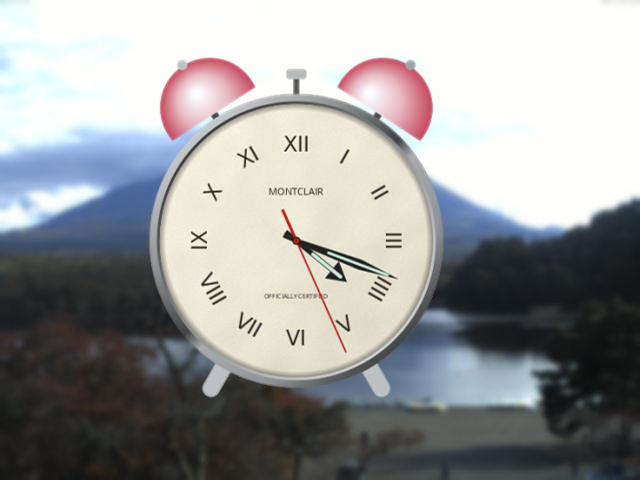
4:18:26
